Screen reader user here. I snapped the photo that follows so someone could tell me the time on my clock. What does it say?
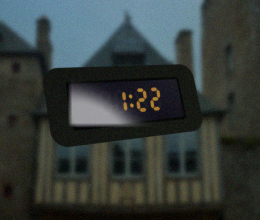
1:22
